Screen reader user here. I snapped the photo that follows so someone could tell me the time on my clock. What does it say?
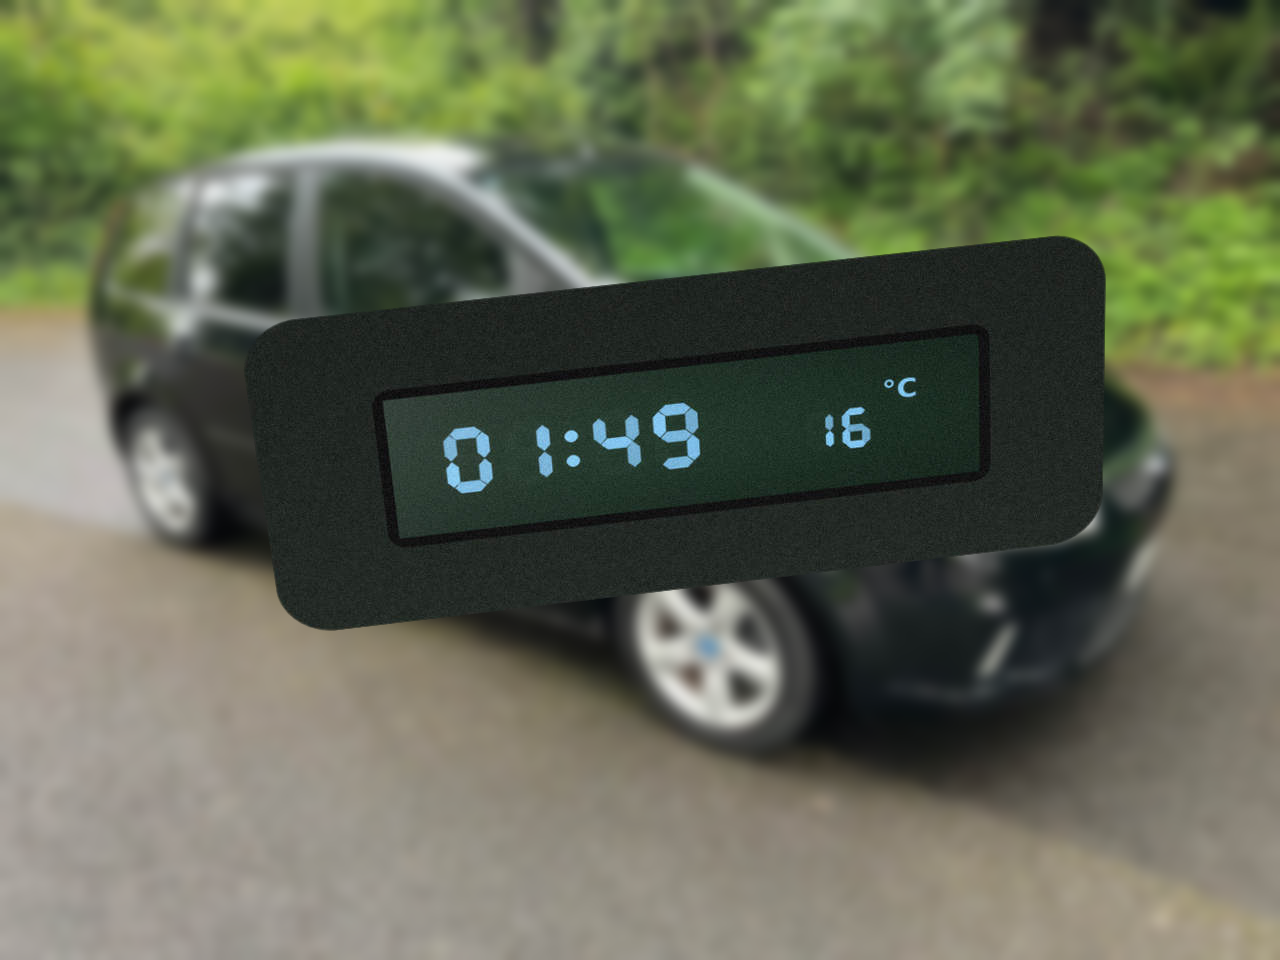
1:49
